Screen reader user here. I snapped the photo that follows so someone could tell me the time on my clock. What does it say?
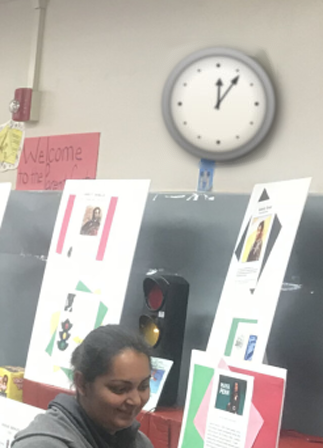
12:06
